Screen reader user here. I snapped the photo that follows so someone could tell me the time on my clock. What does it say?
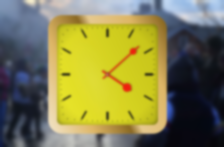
4:08
